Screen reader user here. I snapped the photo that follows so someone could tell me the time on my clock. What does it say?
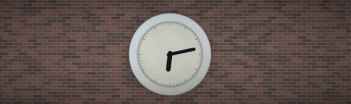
6:13
